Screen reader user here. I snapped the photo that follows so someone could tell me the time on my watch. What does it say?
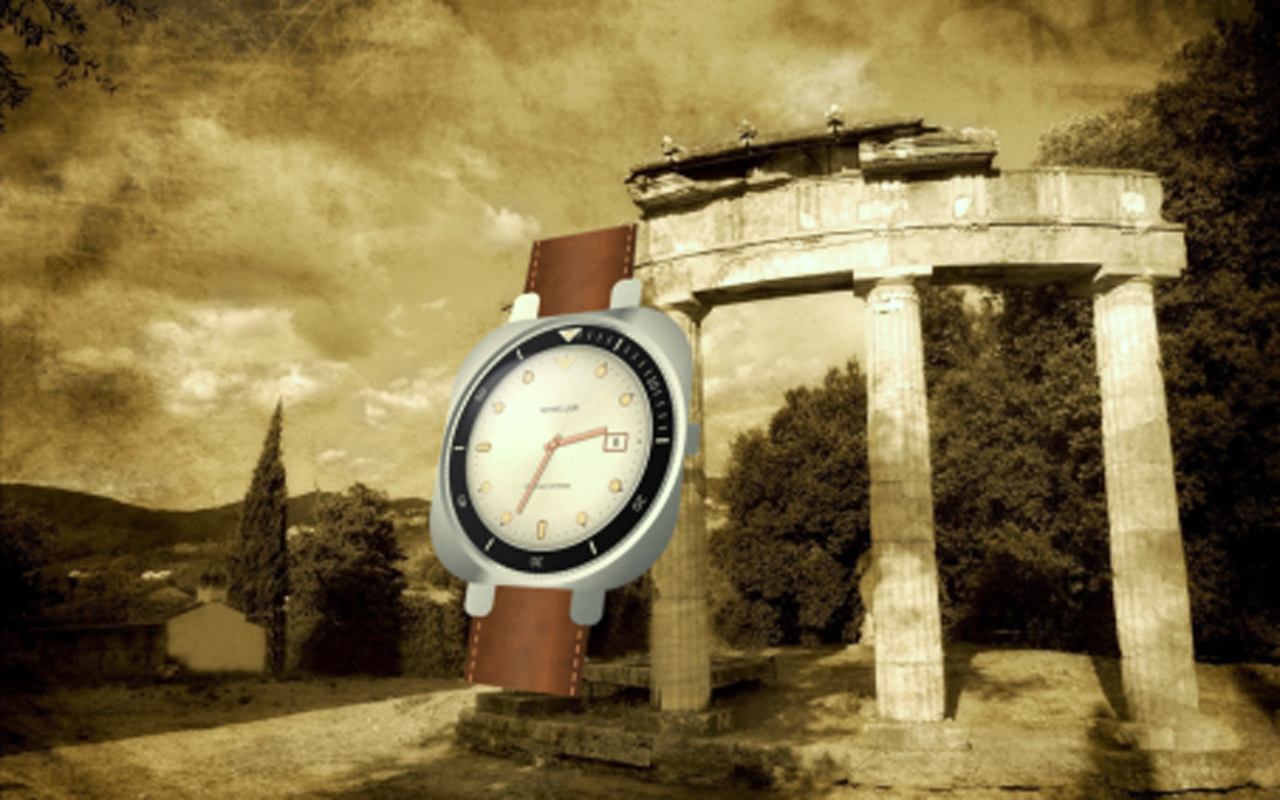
2:34
